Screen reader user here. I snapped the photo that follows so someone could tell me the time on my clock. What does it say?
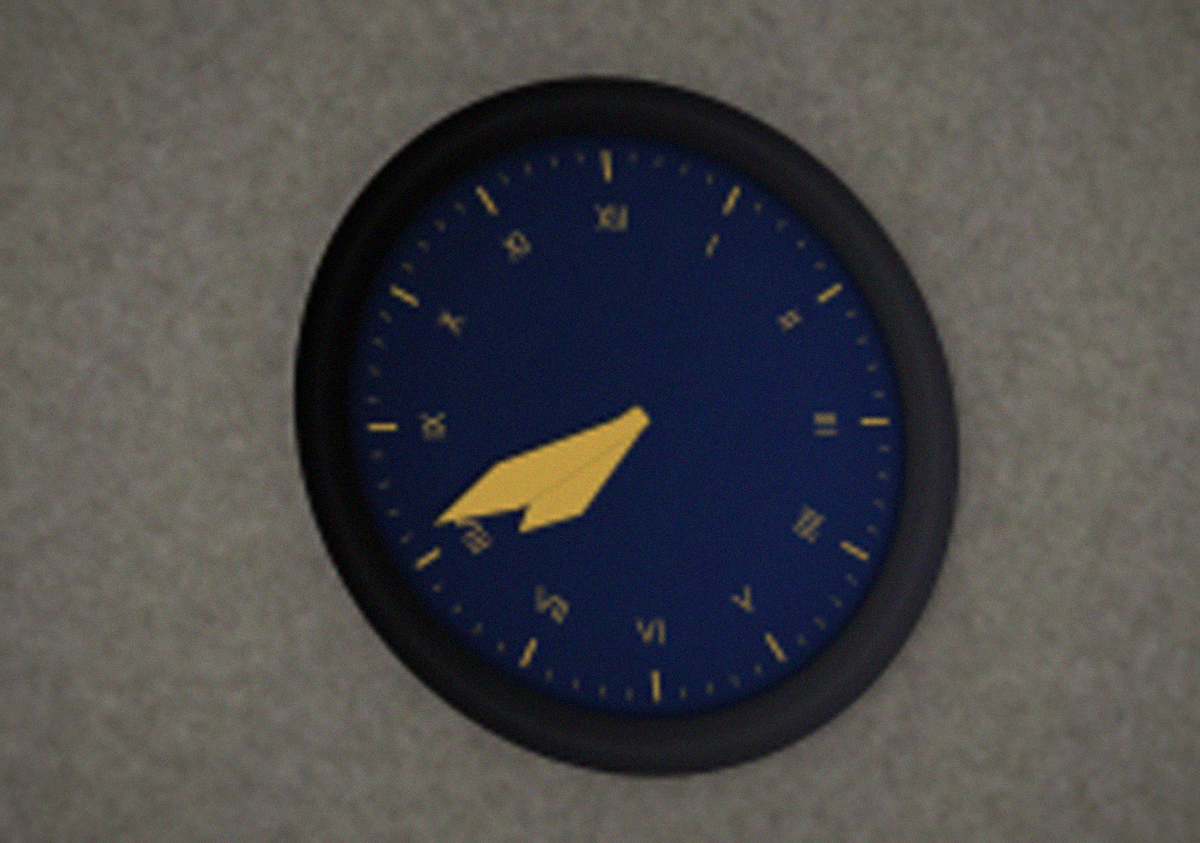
7:41
